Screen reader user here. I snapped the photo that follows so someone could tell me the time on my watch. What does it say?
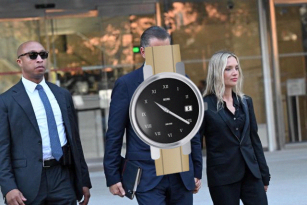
10:21
